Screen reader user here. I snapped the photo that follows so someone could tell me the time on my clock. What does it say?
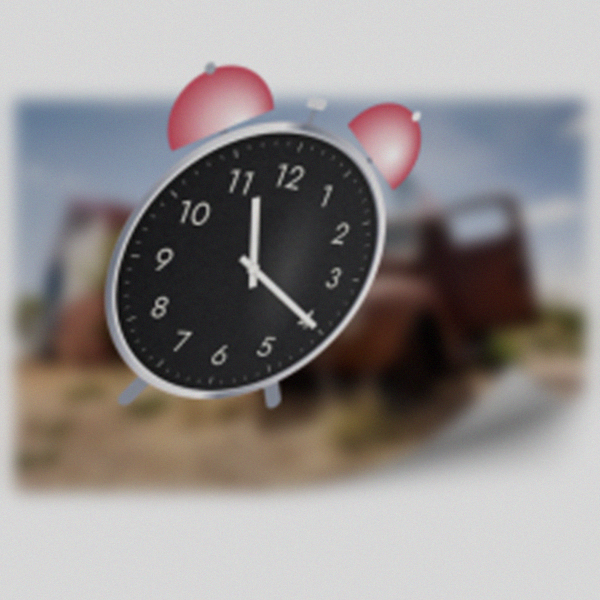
11:20
